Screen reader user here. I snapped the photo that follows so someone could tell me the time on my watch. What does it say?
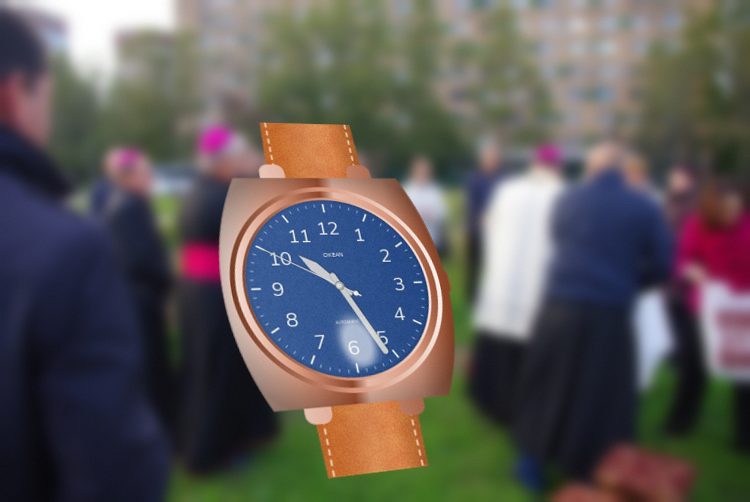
10:25:50
